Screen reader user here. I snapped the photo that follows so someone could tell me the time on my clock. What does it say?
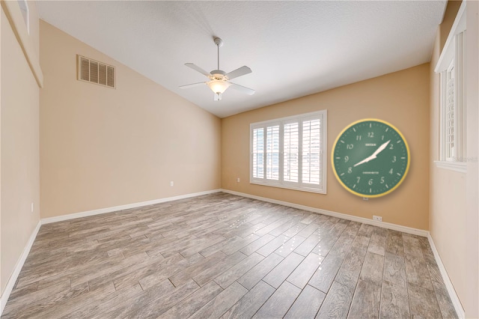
8:08
